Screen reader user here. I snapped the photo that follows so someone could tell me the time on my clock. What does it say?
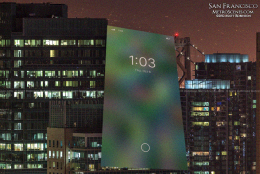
1:03
